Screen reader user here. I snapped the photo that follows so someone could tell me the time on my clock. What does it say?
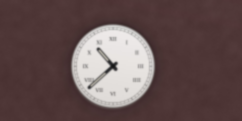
10:38
